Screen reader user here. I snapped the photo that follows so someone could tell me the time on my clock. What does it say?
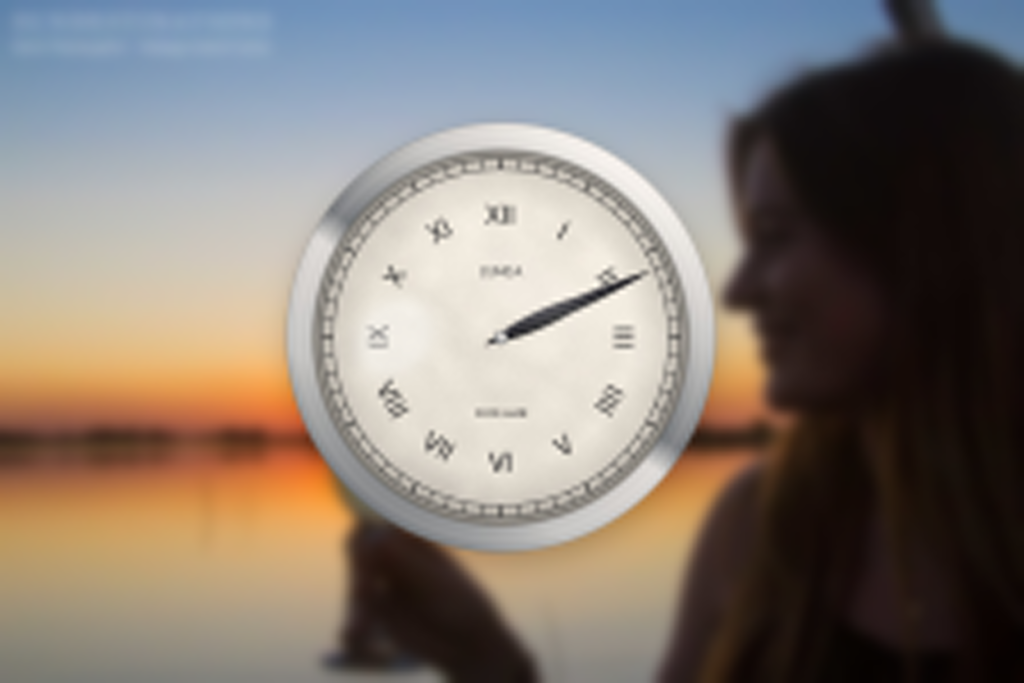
2:11
